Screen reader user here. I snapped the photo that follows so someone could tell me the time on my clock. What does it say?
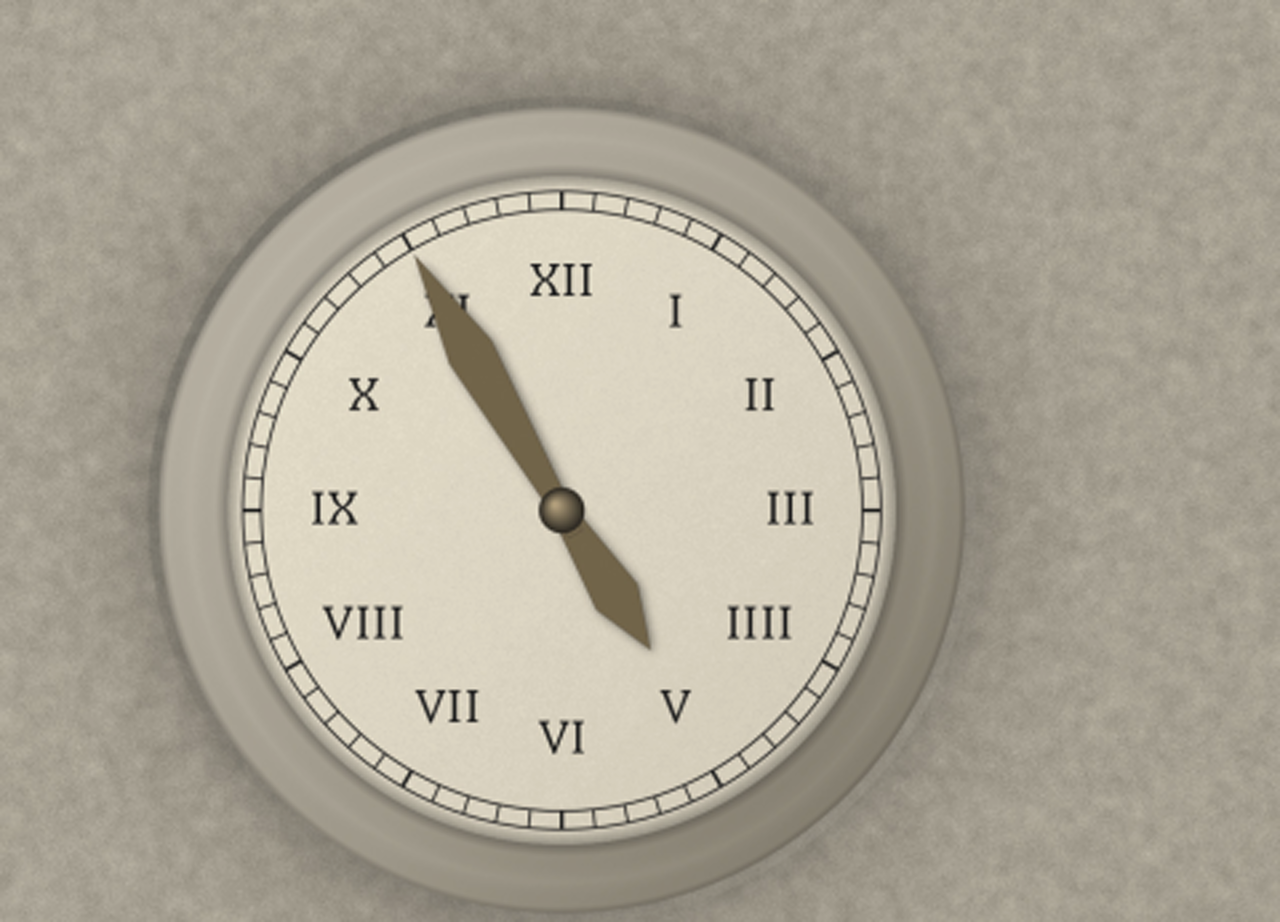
4:55
